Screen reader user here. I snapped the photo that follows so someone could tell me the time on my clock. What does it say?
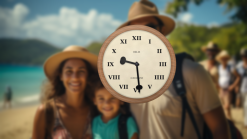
9:29
